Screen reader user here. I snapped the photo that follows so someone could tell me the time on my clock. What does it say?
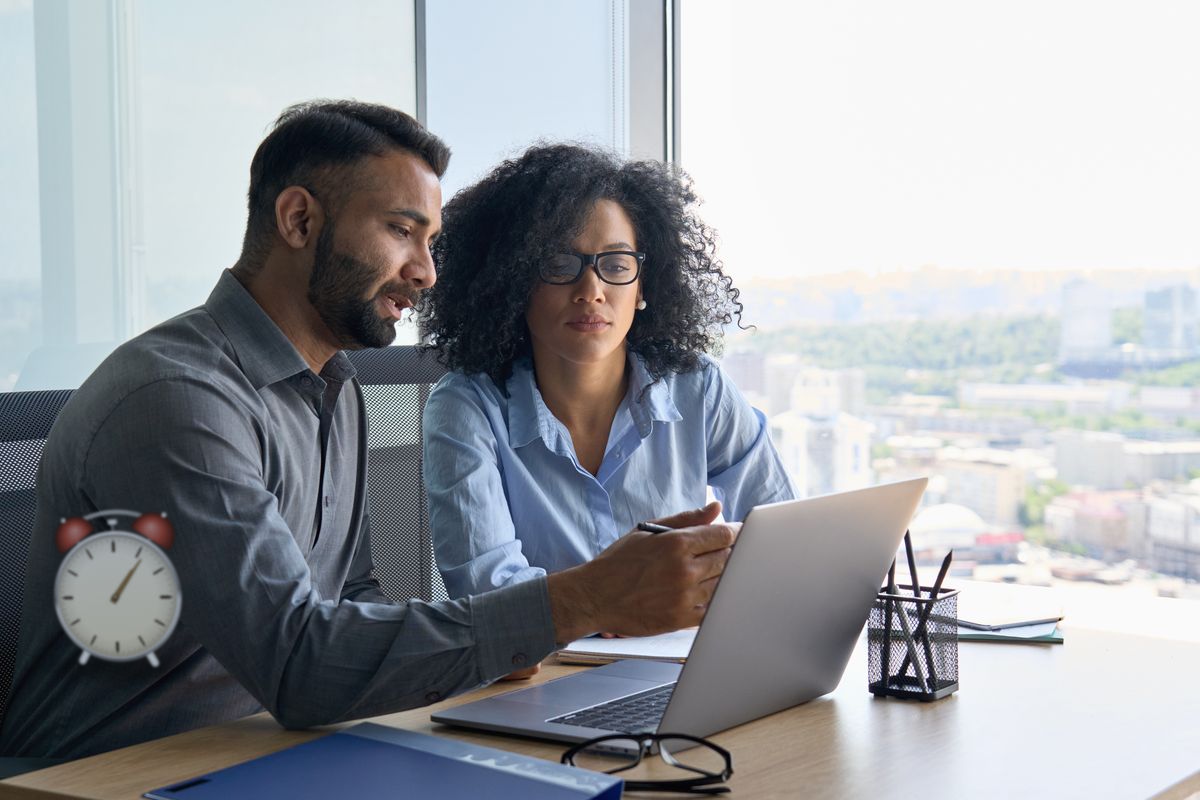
1:06
